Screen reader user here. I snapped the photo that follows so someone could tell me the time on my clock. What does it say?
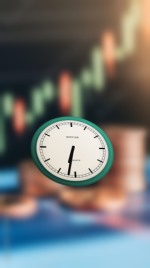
6:32
